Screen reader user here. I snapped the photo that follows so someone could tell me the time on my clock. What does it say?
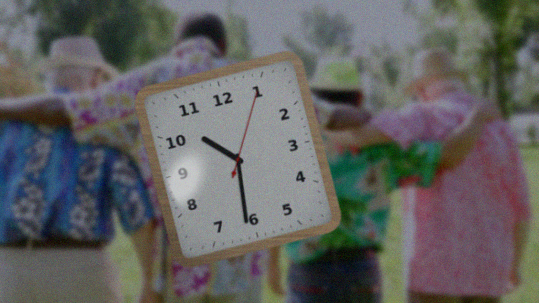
10:31:05
